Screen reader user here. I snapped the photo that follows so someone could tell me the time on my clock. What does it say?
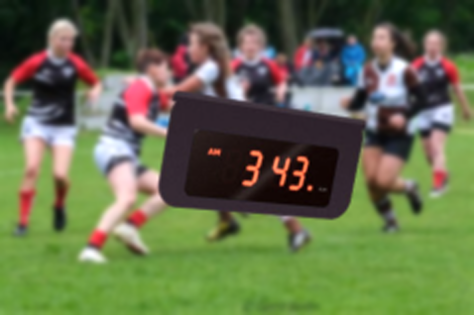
3:43
